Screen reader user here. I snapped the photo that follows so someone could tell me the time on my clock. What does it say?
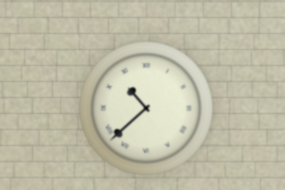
10:38
